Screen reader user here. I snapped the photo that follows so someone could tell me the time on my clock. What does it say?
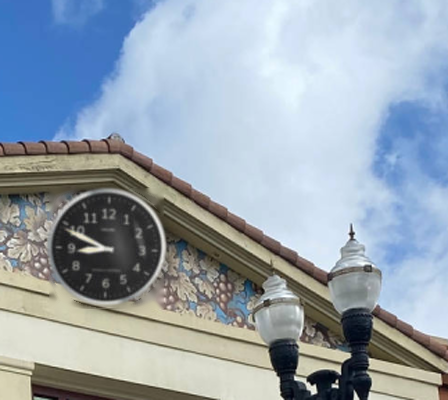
8:49
